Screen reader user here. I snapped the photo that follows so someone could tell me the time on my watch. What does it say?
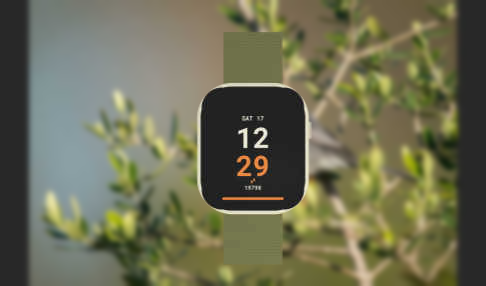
12:29
